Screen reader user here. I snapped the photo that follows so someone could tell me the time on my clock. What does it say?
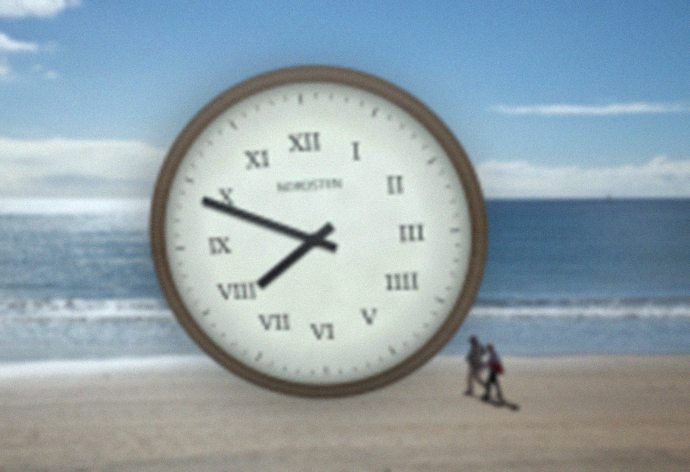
7:49
